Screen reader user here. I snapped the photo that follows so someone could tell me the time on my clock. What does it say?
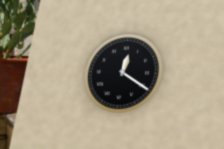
12:20
